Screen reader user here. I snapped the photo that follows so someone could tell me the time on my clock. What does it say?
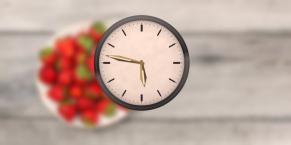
5:47
